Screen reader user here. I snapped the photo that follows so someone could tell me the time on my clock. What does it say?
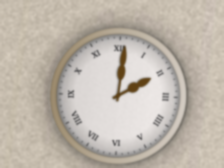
2:01
